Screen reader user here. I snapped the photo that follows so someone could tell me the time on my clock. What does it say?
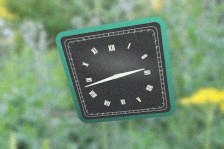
2:43
